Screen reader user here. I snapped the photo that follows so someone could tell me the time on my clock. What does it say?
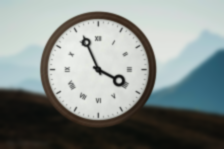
3:56
